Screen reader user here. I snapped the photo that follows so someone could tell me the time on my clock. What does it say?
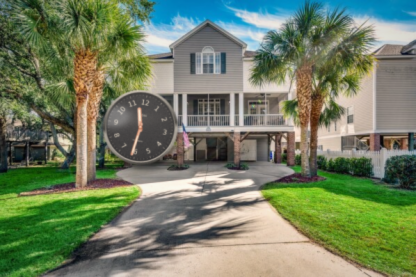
11:31
